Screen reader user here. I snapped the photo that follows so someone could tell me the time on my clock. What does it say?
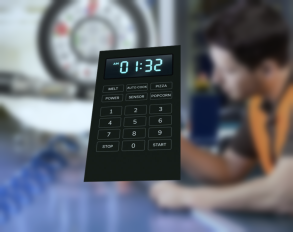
1:32
